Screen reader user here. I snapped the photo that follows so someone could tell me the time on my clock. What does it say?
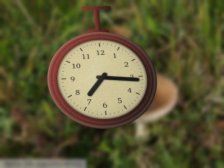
7:16
